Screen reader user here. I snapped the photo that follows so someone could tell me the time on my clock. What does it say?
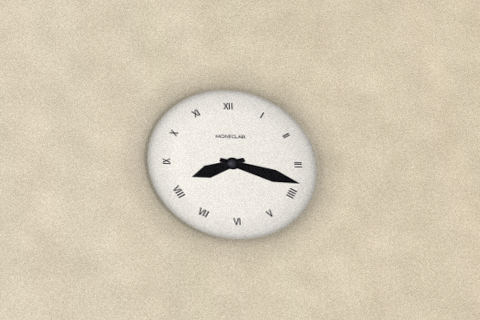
8:18
